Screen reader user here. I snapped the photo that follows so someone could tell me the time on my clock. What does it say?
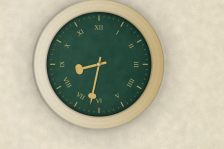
8:32
